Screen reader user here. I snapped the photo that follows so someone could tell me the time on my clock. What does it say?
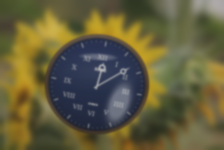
12:08
